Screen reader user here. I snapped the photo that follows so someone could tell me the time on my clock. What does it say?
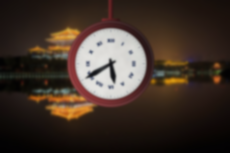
5:40
